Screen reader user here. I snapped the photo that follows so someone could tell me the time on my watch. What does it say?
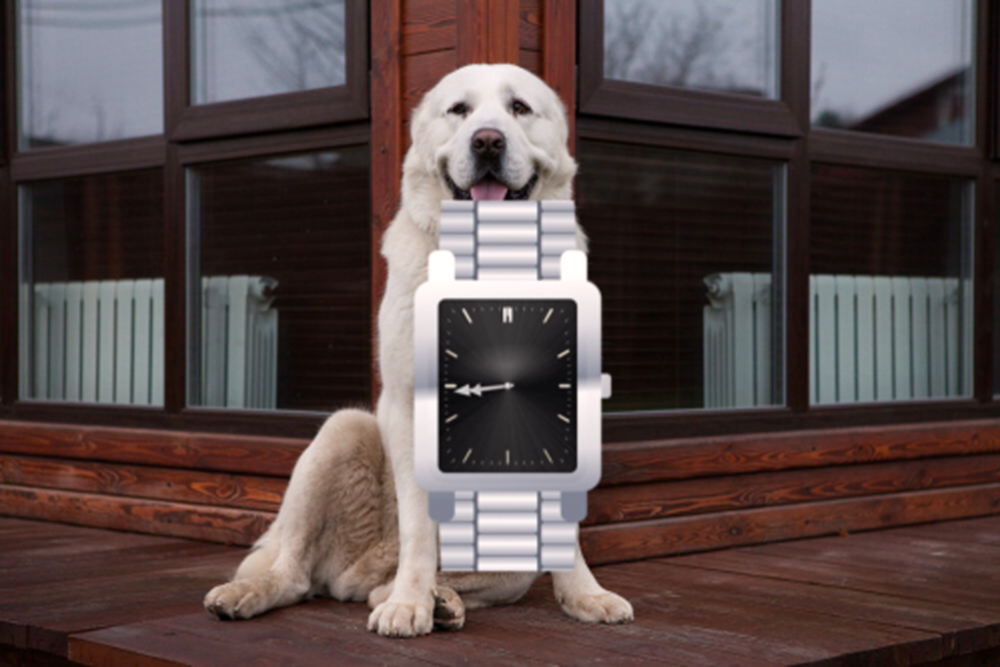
8:44
